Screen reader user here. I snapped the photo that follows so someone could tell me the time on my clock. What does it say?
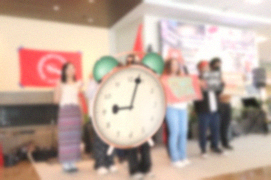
9:03
